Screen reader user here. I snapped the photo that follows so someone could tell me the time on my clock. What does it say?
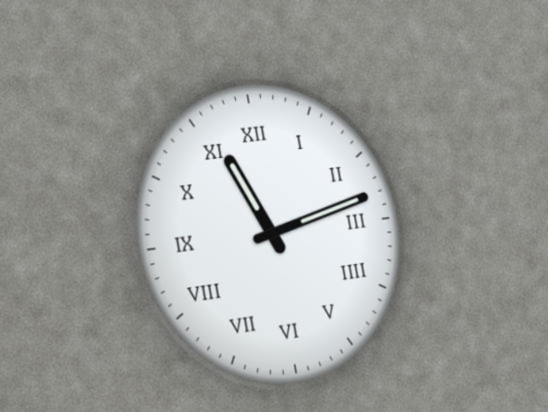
11:13
